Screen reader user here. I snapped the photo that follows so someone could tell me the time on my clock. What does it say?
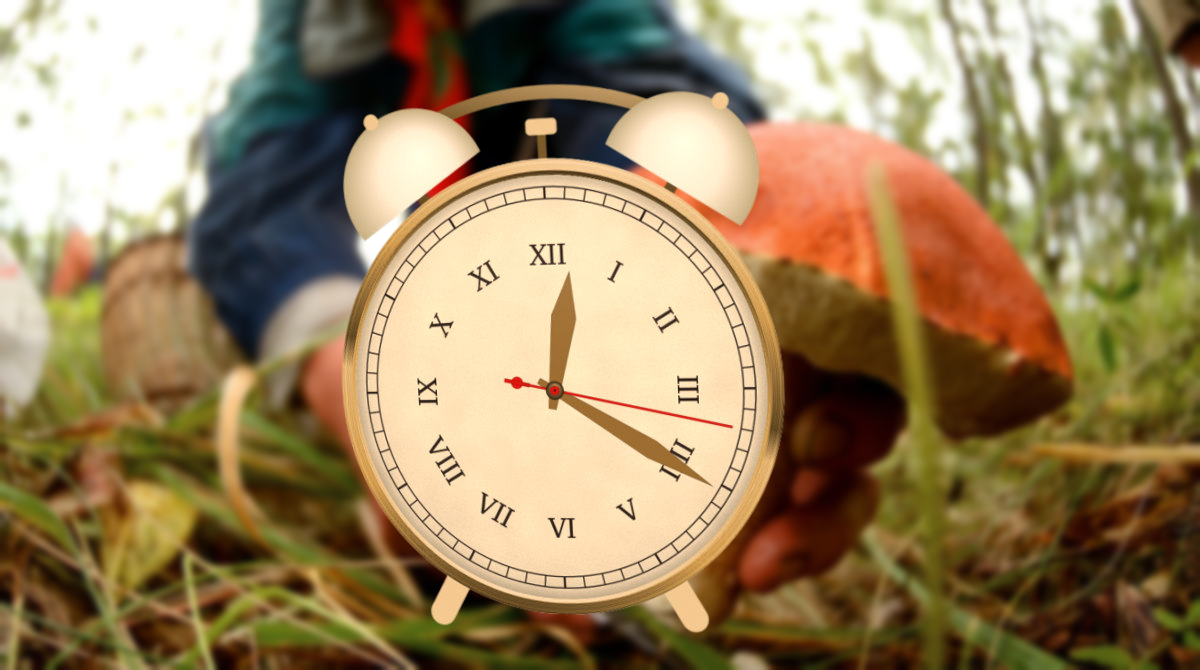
12:20:17
